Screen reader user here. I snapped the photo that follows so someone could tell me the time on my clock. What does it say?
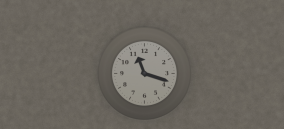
11:18
